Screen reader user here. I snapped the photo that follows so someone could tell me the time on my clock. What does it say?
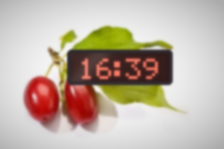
16:39
